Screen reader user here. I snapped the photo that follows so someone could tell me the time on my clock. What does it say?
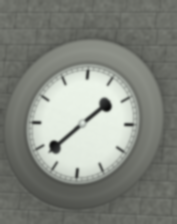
1:38
